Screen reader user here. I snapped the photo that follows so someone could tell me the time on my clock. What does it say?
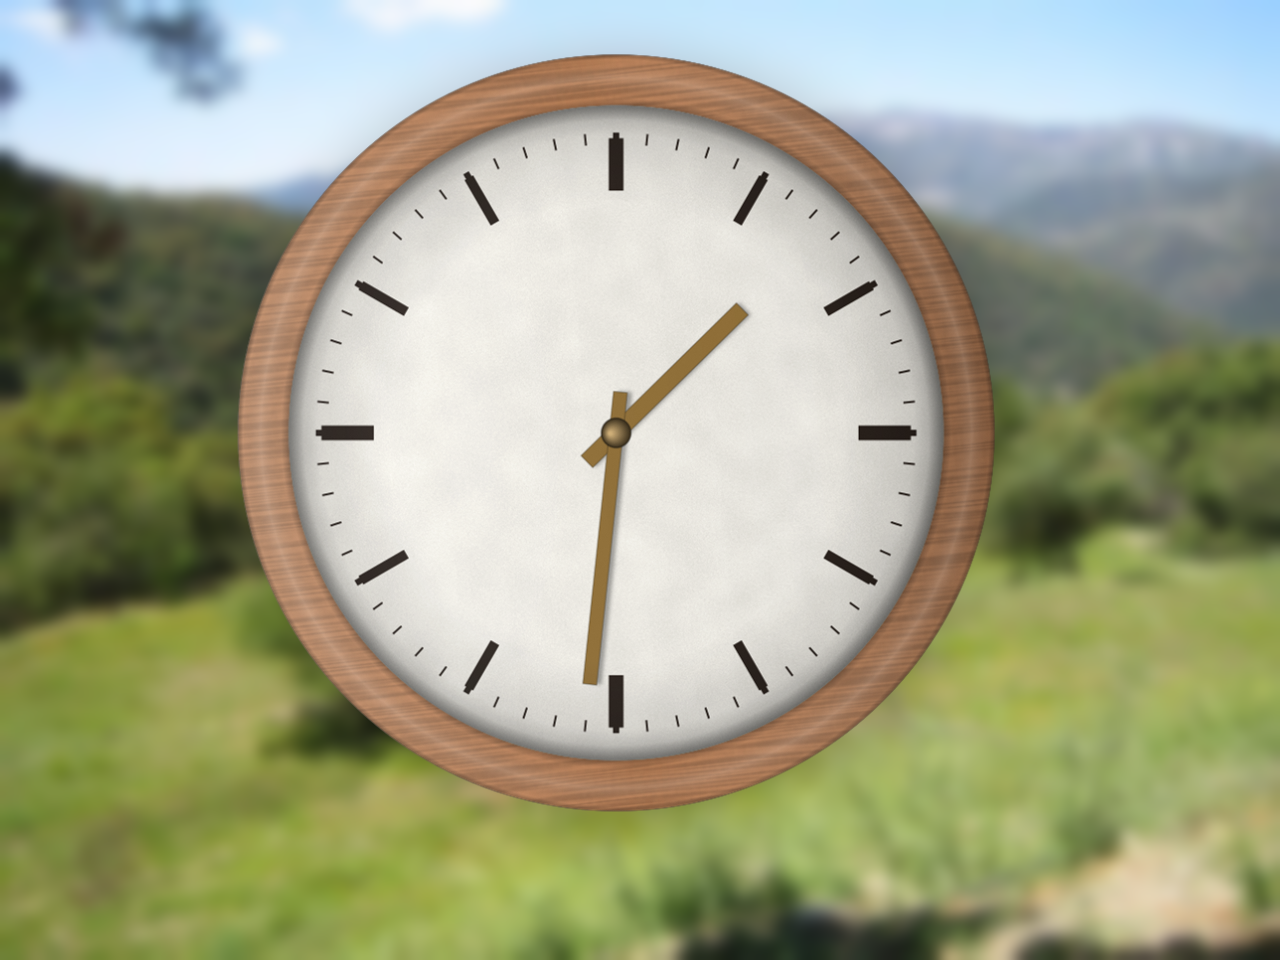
1:31
